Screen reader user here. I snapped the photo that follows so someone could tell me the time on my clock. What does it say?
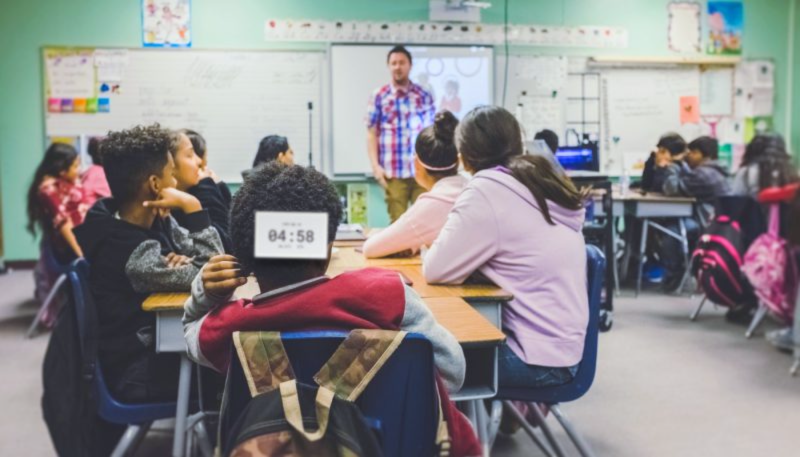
4:58
